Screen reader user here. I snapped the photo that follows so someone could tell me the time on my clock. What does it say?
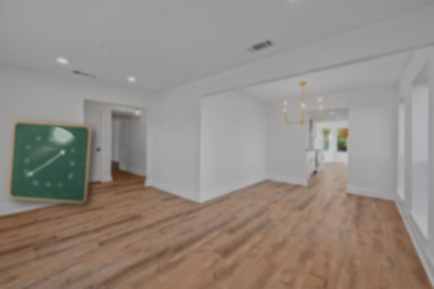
1:39
